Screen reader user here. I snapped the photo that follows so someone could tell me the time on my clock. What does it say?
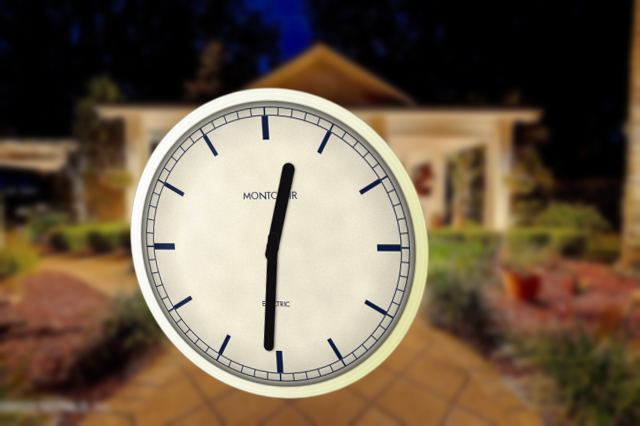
12:31
